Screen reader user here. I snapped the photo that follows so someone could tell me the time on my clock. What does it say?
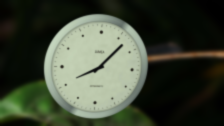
8:07
